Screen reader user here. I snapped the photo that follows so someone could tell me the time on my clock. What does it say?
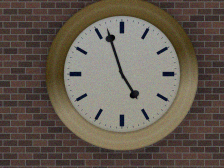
4:57
